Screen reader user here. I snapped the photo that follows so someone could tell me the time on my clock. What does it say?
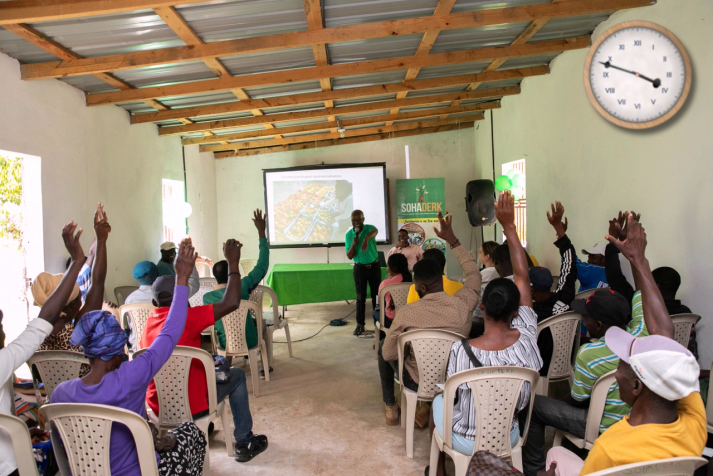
3:48
